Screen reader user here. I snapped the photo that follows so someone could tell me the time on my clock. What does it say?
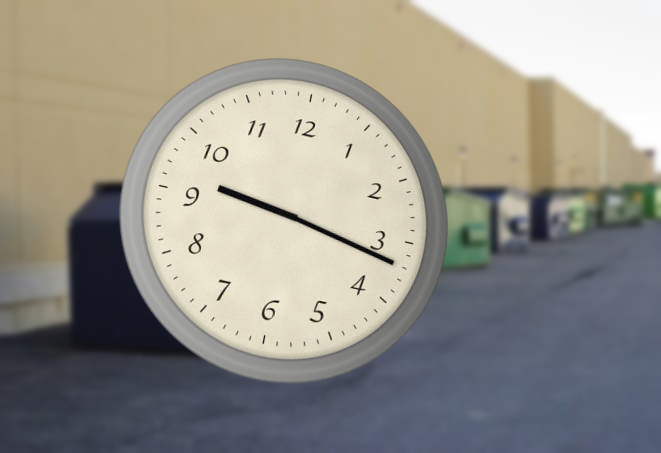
9:17
